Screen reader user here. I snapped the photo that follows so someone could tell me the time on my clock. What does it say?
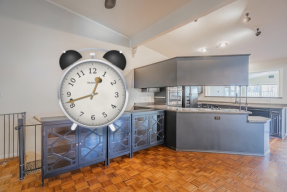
12:42
